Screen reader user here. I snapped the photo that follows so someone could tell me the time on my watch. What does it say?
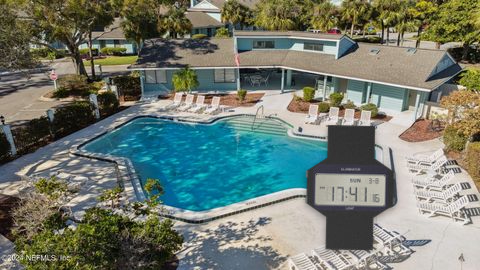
17:41
